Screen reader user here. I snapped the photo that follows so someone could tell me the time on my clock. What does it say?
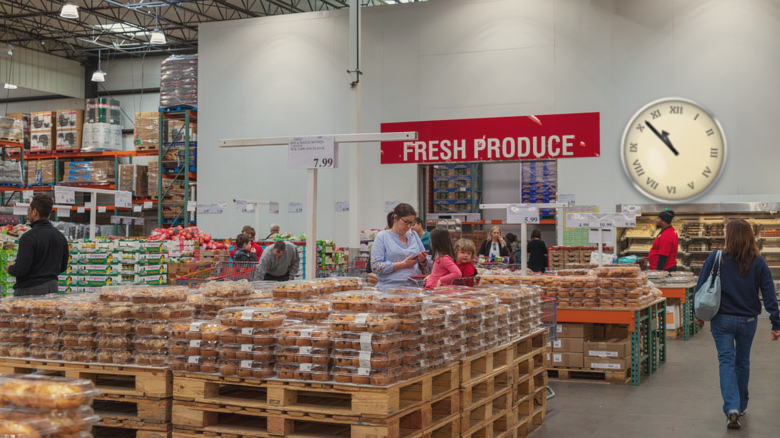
10:52
